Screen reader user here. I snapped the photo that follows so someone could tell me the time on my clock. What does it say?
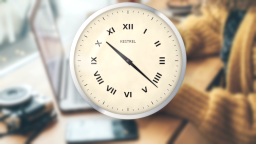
10:22
